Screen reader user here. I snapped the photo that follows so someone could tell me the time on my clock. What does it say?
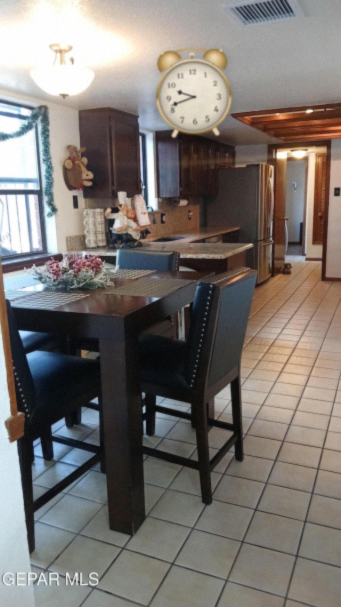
9:42
